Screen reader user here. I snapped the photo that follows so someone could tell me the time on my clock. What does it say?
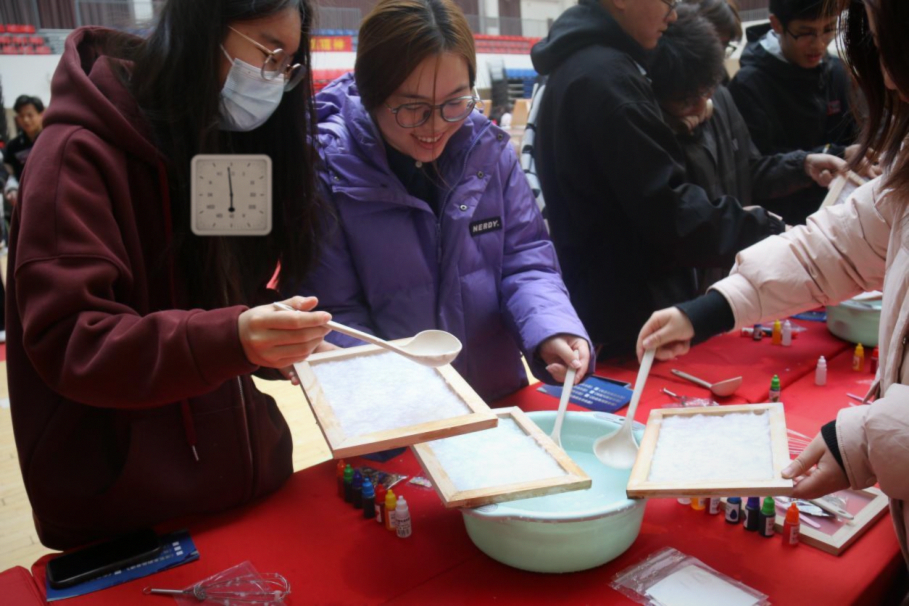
5:59
